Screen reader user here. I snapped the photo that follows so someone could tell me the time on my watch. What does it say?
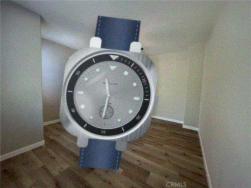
11:31
